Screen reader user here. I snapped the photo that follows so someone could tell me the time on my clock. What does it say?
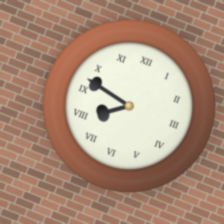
7:47
